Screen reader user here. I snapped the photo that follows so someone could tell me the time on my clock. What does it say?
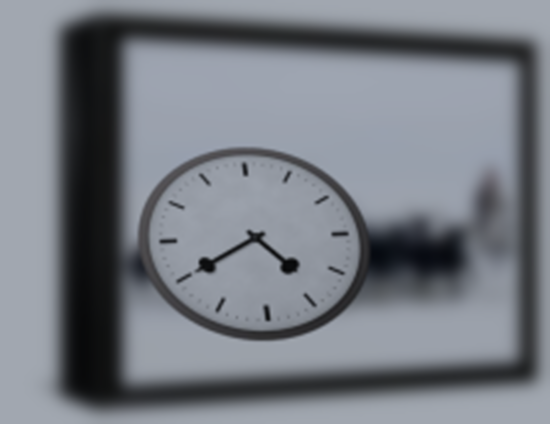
4:40
